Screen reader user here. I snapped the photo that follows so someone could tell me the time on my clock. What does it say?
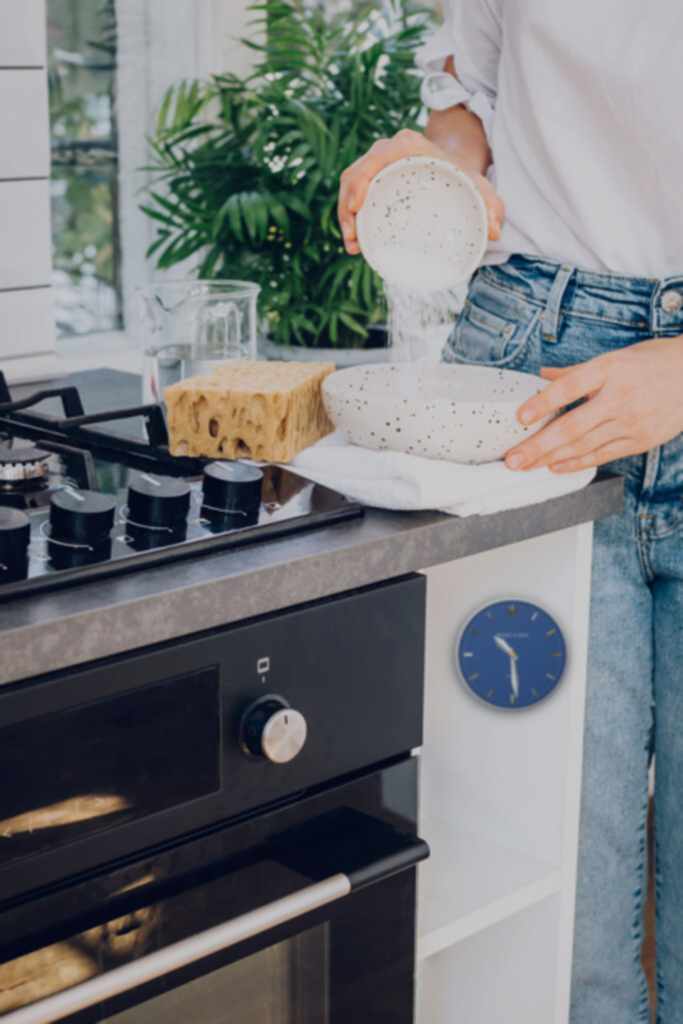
10:29
